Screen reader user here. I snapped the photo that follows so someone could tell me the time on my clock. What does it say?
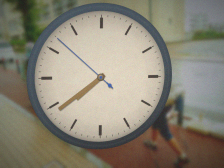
7:38:52
